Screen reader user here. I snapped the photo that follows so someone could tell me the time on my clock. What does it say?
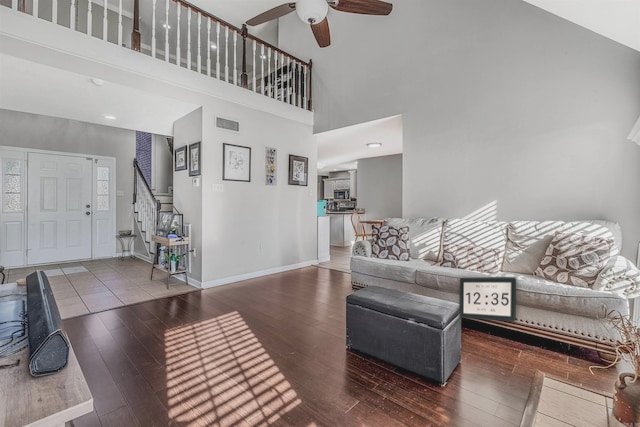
12:35
